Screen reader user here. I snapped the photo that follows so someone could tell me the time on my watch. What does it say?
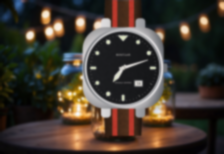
7:12
